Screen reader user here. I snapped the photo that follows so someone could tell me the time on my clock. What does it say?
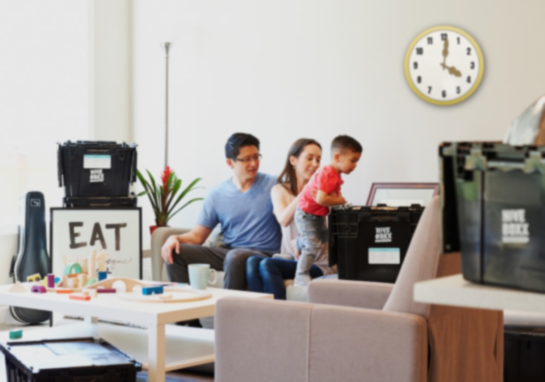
4:01
